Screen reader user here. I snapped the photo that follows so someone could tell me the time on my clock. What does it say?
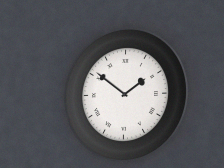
1:51
